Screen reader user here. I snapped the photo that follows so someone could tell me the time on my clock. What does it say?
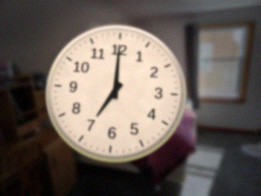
7:00
